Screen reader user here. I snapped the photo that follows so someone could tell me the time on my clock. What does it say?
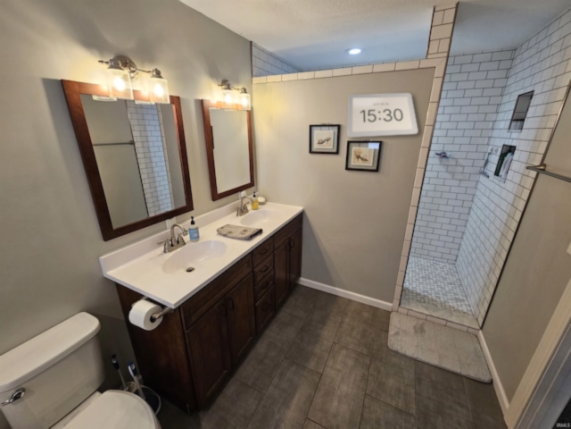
15:30
